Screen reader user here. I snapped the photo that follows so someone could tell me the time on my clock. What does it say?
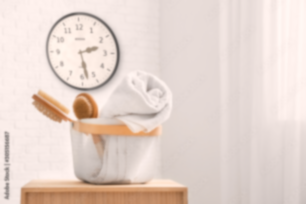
2:28
